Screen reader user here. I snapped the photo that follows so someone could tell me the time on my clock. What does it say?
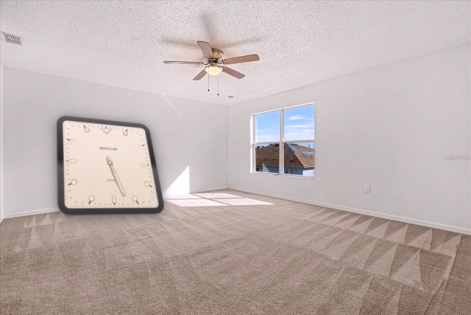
5:27
